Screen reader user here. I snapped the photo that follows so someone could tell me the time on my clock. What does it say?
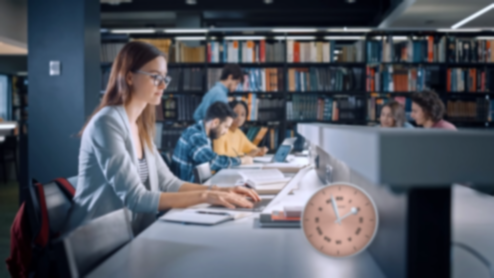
1:57
